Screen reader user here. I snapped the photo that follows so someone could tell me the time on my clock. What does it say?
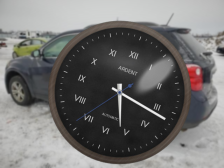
5:16:36
